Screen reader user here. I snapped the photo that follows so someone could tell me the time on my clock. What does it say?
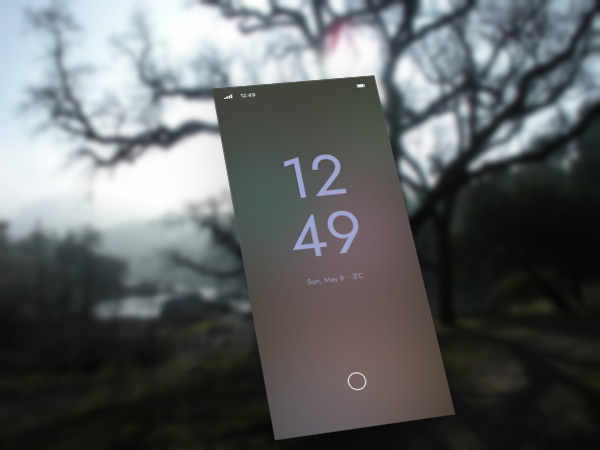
12:49
